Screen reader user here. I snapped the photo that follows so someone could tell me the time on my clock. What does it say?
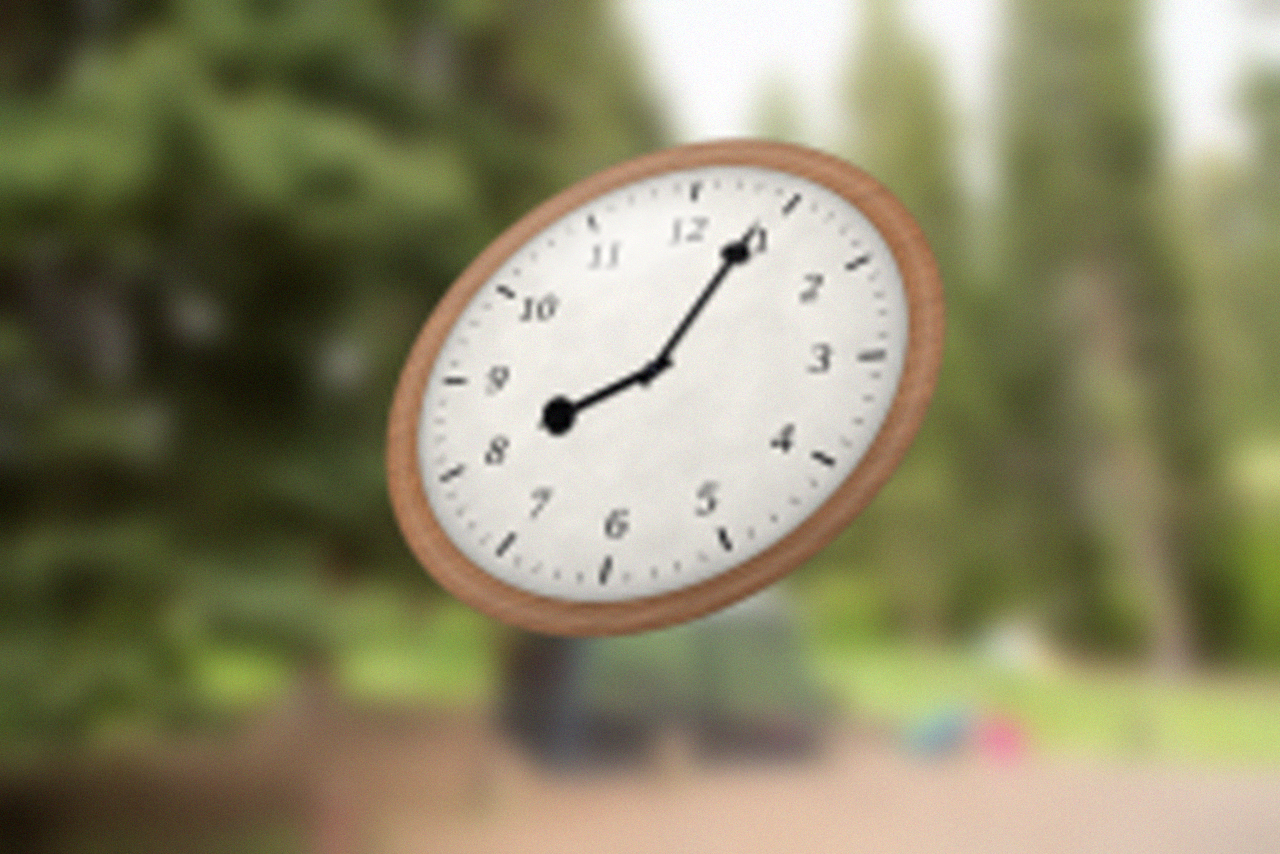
8:04
